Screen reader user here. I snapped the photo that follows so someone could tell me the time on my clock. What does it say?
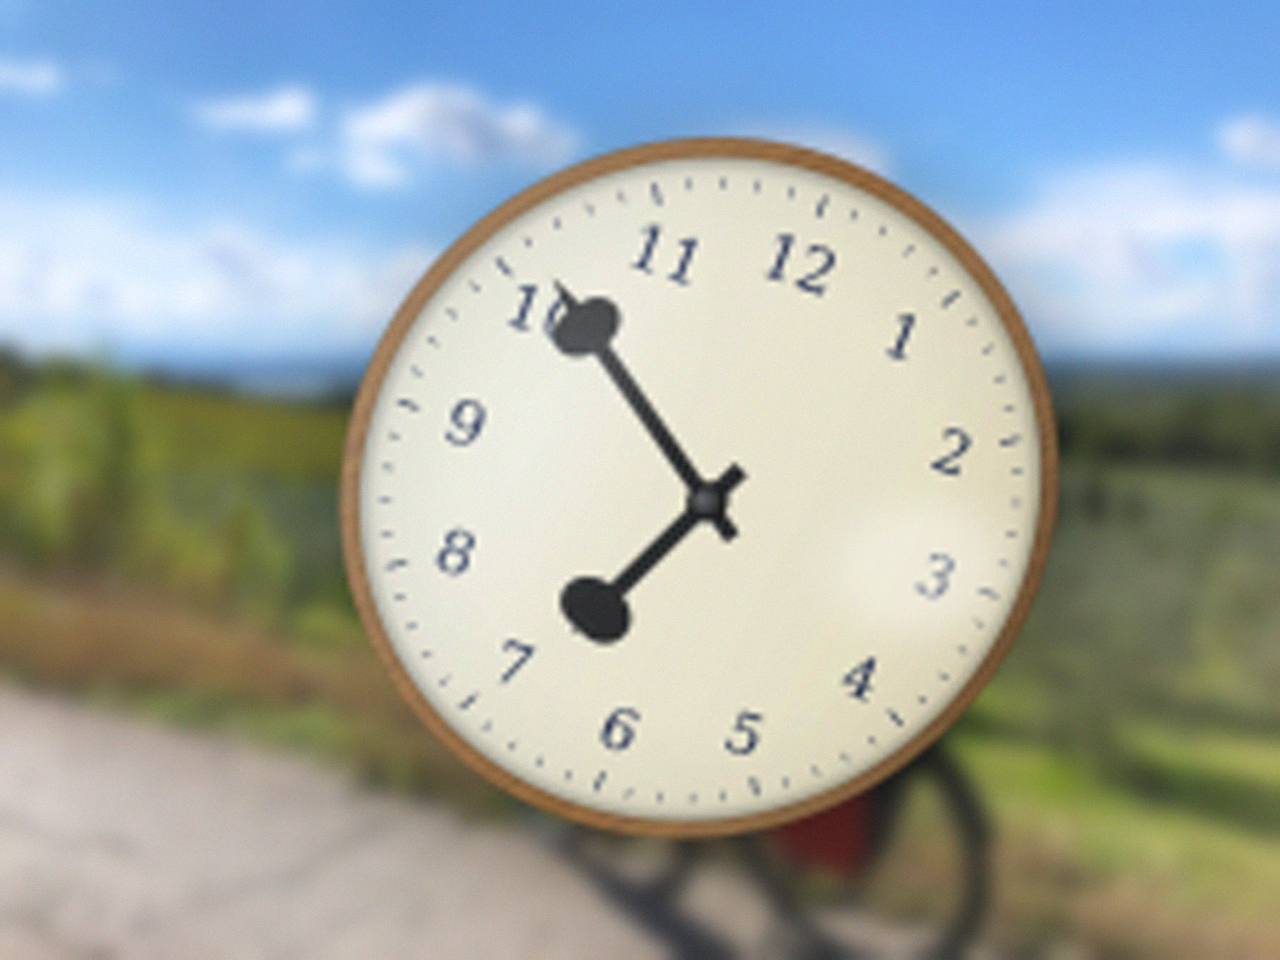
6:51
